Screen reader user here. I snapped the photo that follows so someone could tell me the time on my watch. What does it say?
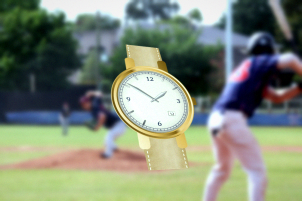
1:51
